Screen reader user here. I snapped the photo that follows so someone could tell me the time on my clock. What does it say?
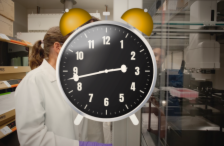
2:43
